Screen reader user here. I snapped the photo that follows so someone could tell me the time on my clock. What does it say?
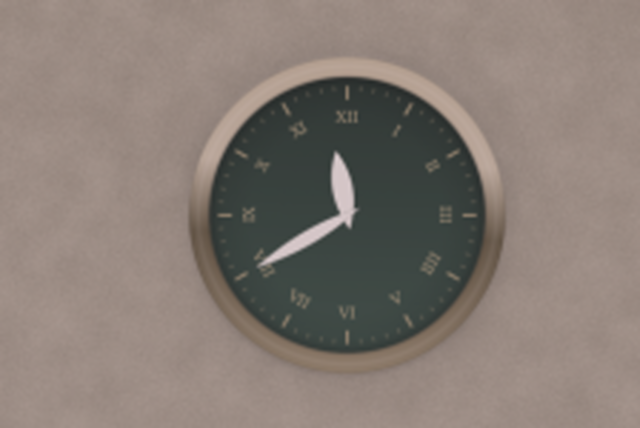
11:40
